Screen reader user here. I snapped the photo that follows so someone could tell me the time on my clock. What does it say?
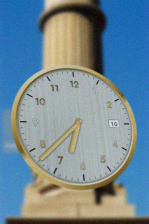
6:38
